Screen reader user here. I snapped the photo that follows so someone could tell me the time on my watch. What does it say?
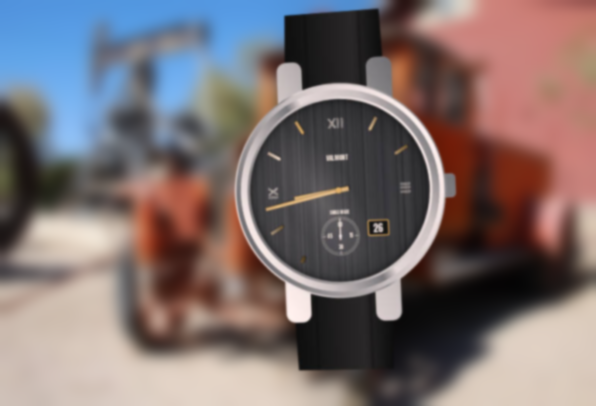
8:43
